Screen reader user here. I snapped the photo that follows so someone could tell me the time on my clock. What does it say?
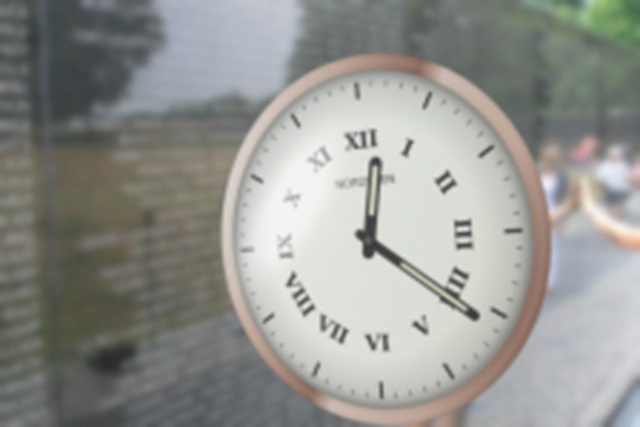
12:21
